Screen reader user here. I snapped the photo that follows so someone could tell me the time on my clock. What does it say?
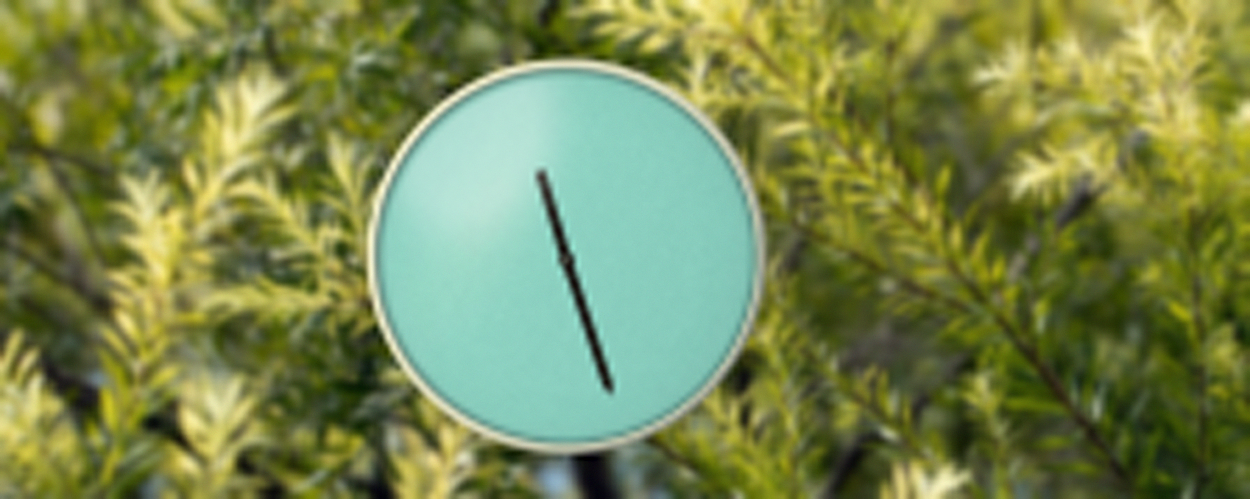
11:27
